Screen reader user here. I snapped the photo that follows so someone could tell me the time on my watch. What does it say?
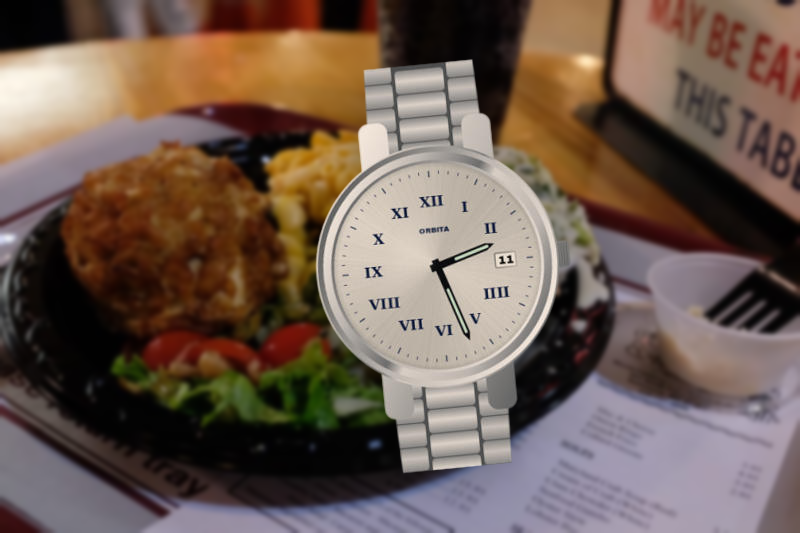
2:27
